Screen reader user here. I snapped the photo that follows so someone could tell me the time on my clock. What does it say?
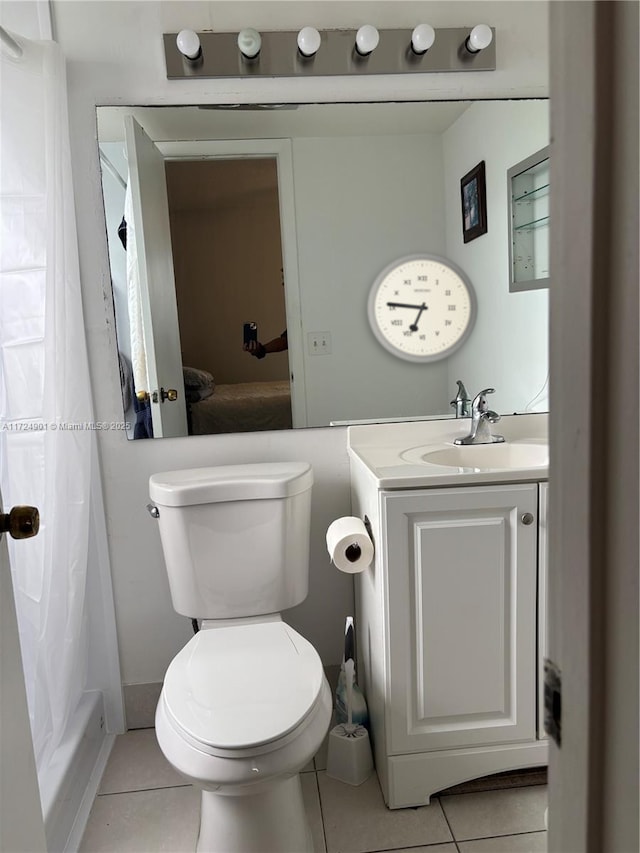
6:46
